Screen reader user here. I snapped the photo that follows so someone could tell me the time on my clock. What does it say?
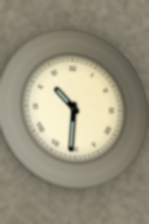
10:31
